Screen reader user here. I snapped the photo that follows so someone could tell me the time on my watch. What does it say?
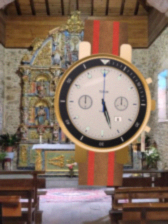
5:27
